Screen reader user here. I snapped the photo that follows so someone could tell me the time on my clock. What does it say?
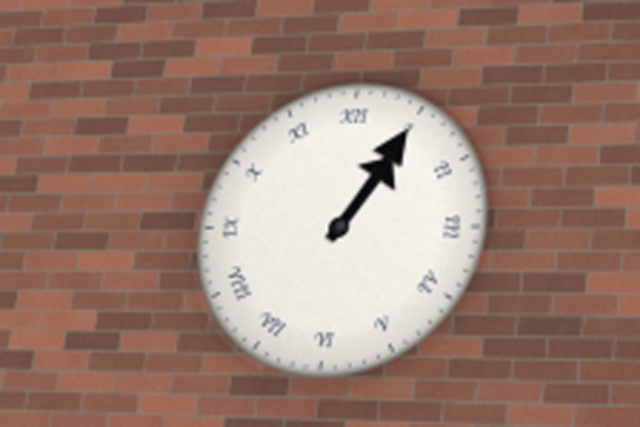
1:05
